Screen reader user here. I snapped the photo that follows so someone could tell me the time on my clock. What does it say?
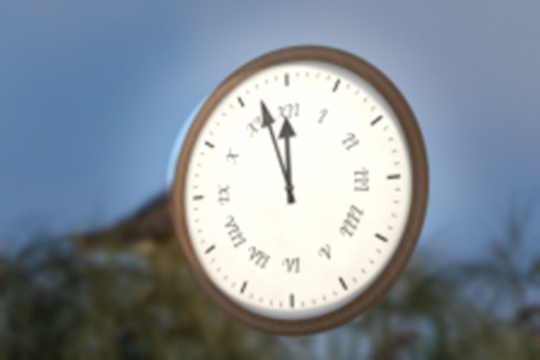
11:57
